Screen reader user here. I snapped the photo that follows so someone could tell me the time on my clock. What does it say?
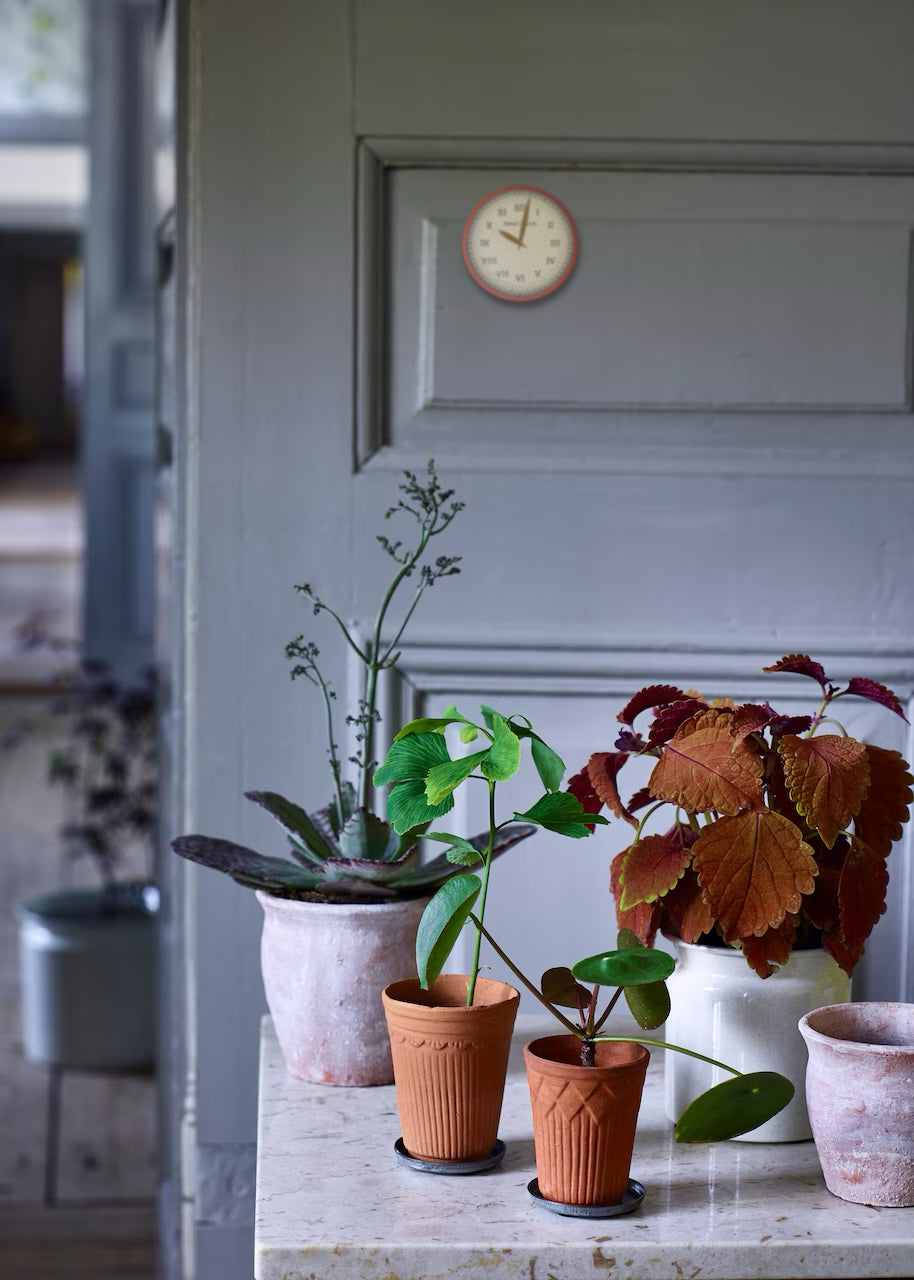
10:02
